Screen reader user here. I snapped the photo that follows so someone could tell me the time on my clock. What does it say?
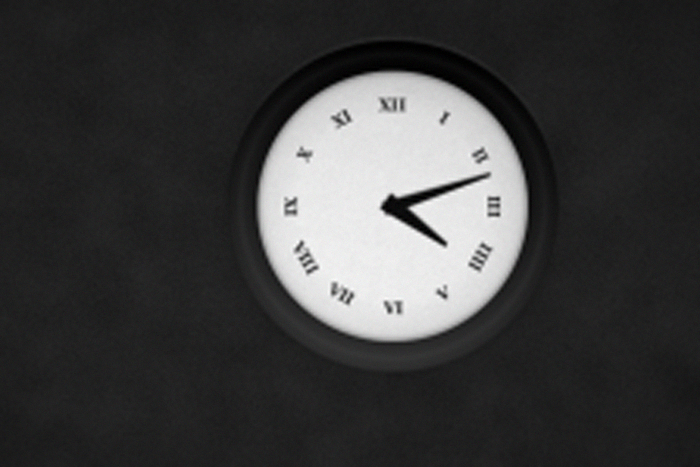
4:12
